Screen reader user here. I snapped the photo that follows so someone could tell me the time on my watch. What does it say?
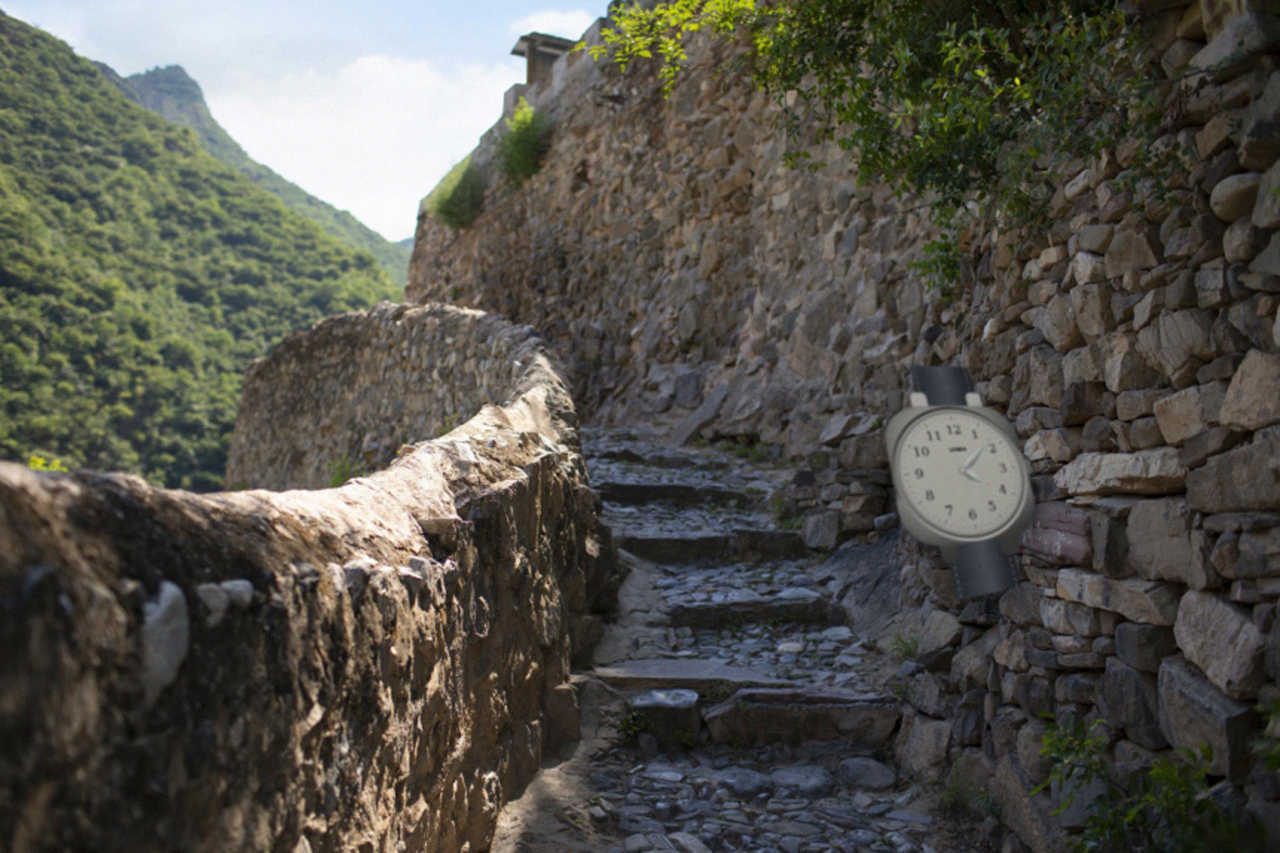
4:08
